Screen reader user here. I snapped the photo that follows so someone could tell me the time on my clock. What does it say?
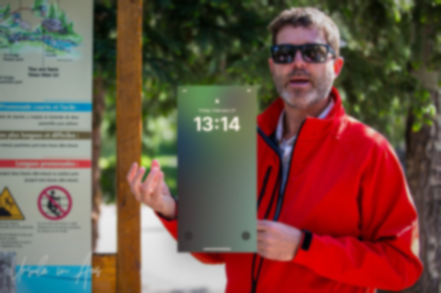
13:14
